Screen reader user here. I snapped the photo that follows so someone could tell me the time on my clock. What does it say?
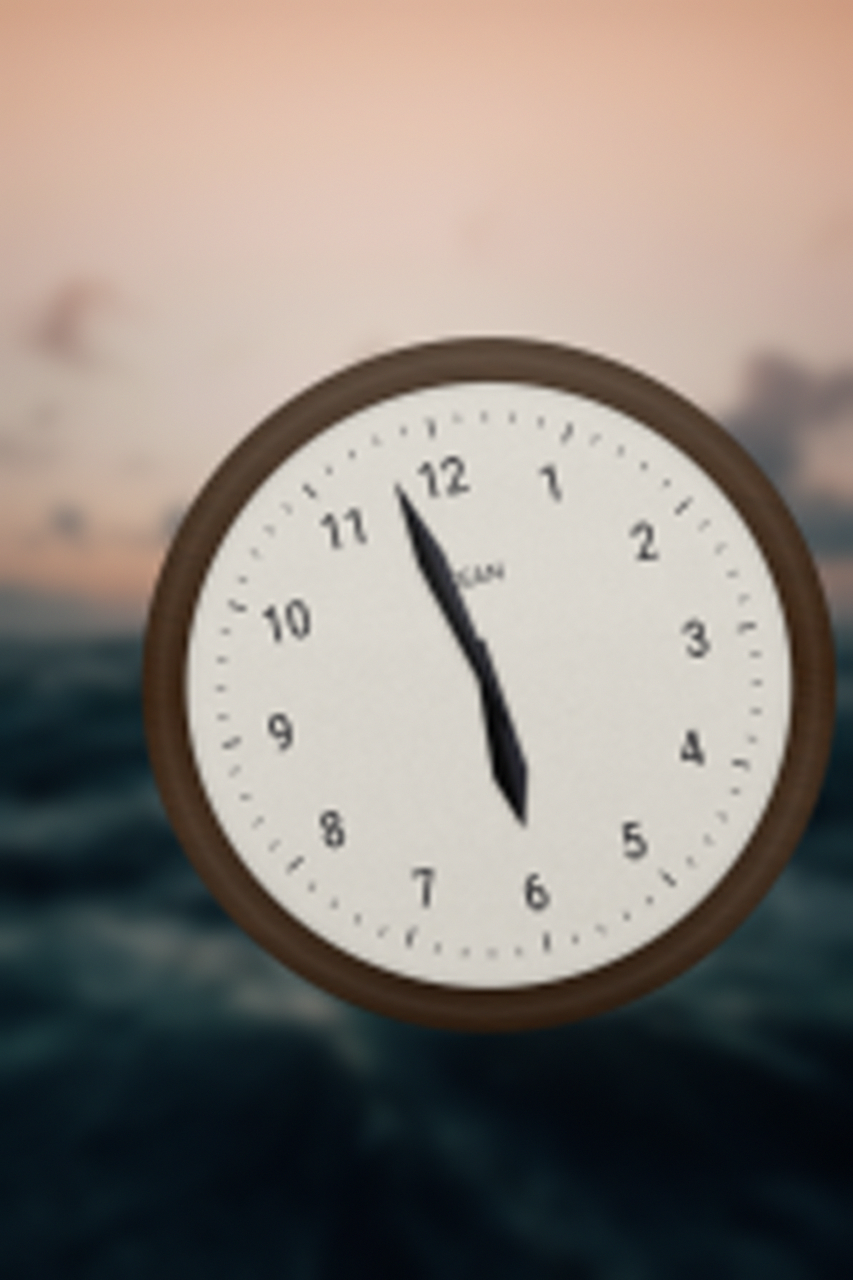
5:58
